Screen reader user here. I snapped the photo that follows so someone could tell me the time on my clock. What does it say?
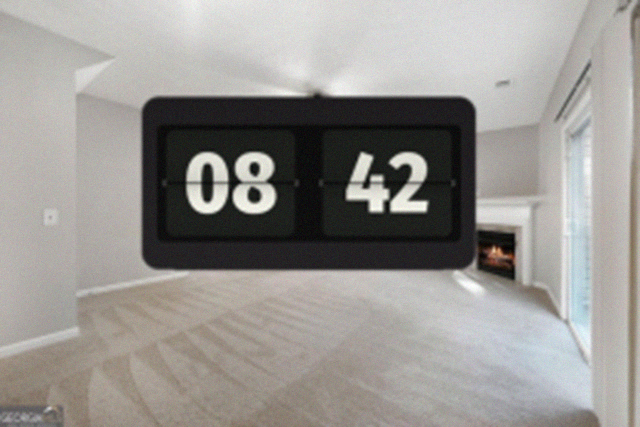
8:42
